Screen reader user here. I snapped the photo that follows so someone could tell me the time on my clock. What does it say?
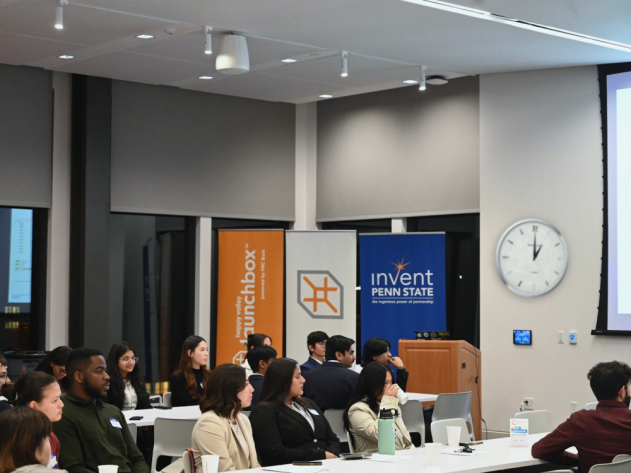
1:00
